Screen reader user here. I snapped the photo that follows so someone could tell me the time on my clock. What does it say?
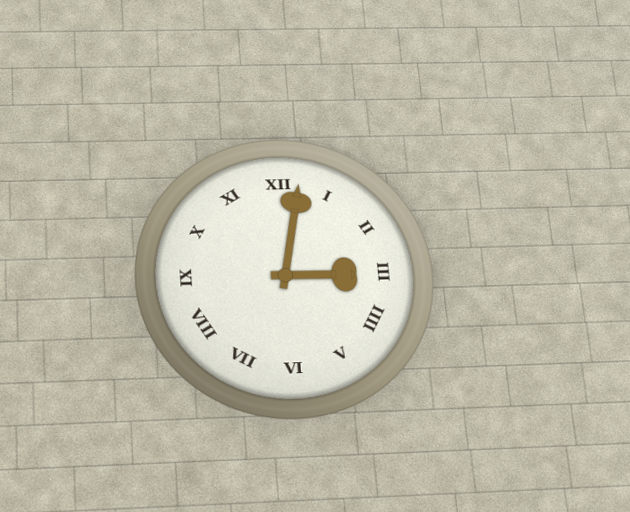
3:02
